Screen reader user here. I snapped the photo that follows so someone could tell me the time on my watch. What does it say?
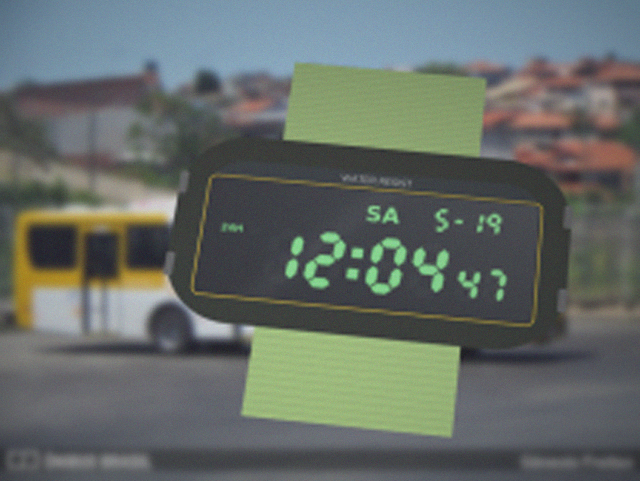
12:04:47
